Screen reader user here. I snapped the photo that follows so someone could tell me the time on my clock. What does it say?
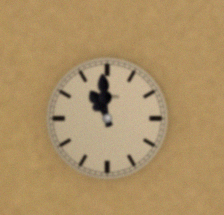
10:59
